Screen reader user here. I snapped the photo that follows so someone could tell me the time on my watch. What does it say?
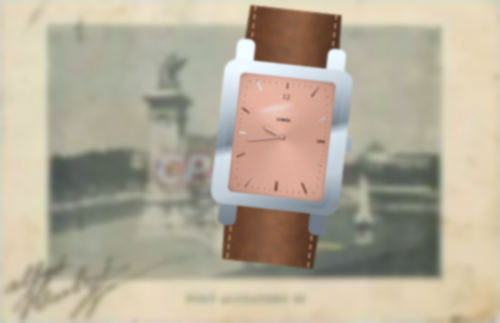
9:43
